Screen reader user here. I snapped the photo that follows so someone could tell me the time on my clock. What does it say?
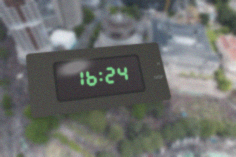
16:24
